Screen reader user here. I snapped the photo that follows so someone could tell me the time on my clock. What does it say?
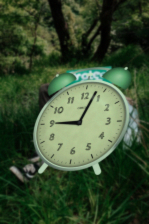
9:03
